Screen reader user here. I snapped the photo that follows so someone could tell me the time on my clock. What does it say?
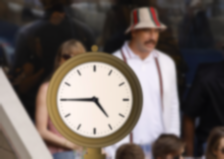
4:45
